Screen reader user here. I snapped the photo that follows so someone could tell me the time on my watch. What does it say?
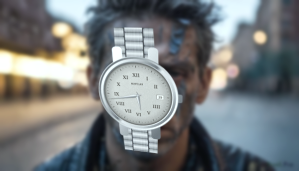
5:43
